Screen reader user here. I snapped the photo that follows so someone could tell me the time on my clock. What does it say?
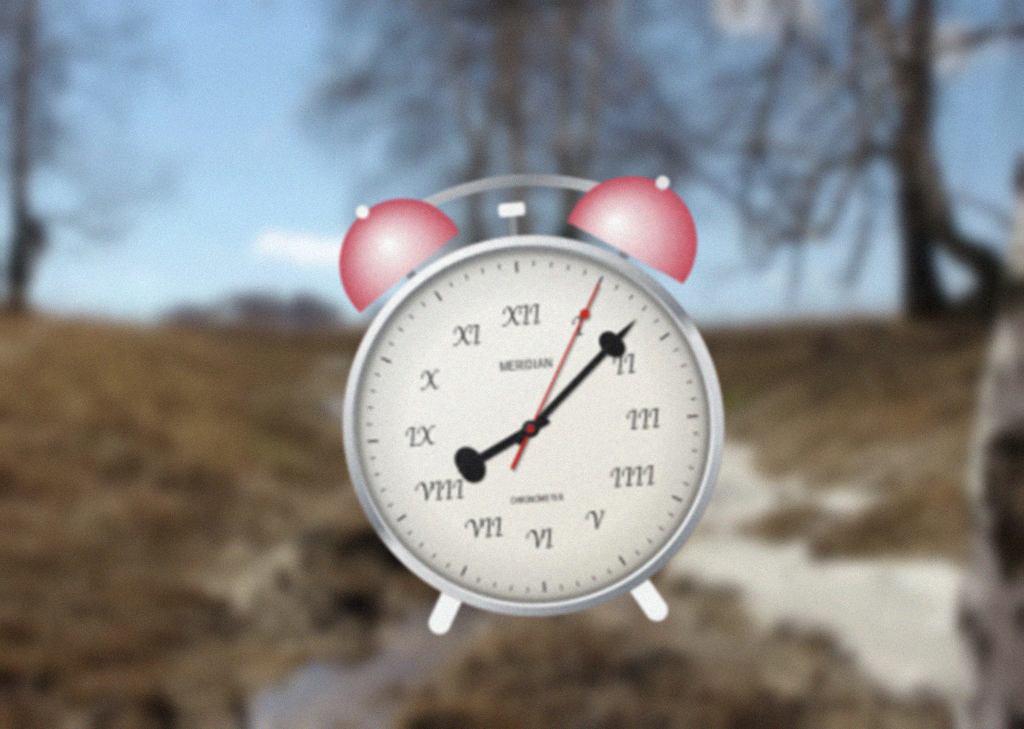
8:08:05
